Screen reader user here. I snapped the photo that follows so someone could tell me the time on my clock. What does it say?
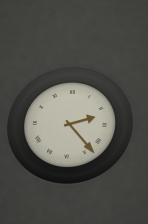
2:23
